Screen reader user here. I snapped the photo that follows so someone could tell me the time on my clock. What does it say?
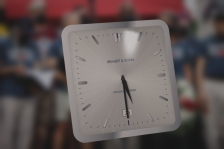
5:30
